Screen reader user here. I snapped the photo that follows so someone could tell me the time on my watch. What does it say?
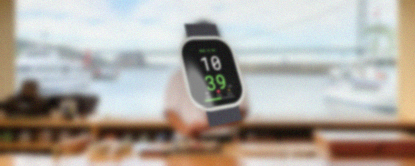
10:39
